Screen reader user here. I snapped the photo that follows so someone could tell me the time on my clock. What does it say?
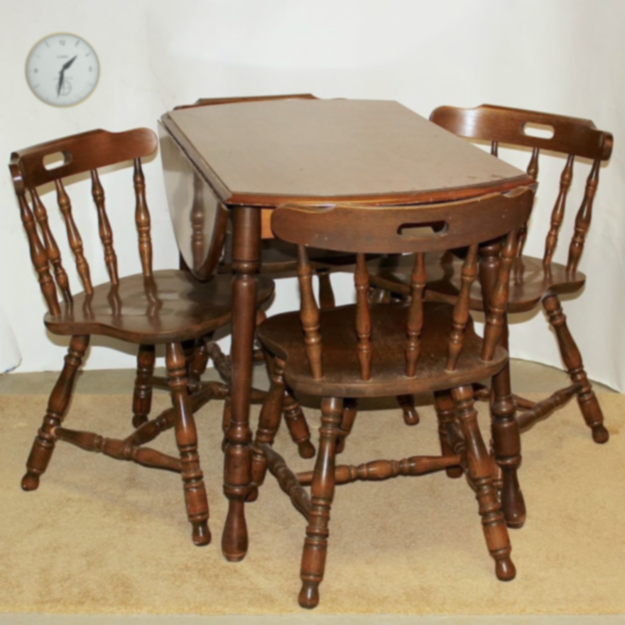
1:32
